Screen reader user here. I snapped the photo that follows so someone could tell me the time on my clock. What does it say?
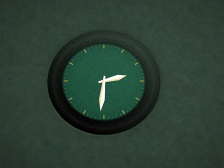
2:31
